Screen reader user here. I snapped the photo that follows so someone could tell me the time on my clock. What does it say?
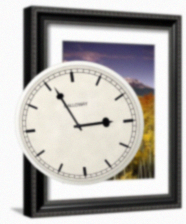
2:56
